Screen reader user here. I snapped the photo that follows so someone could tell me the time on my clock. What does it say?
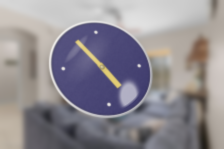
4:54
